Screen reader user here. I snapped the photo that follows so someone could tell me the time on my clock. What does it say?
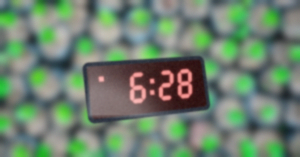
6:28
